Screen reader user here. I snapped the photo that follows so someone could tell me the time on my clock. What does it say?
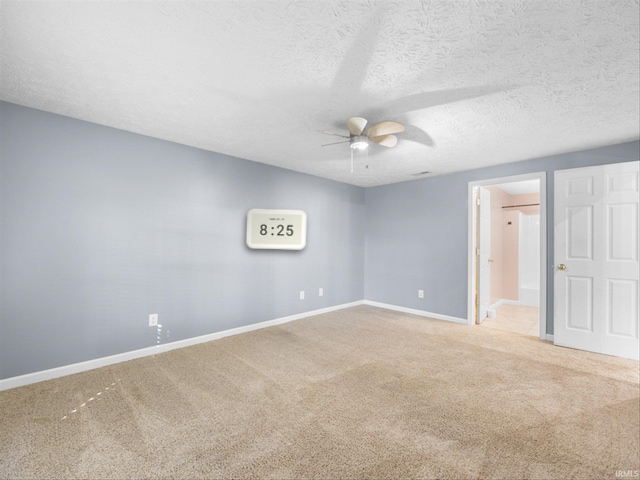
8:25
